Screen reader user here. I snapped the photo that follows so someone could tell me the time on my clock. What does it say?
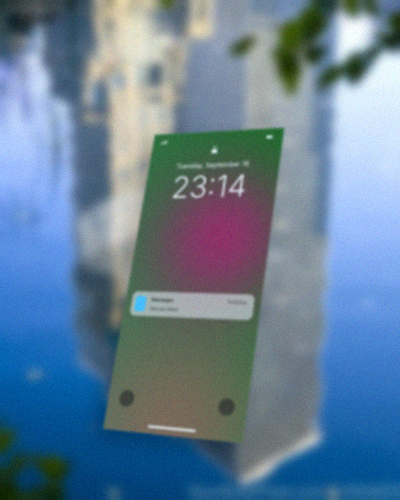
23:14
